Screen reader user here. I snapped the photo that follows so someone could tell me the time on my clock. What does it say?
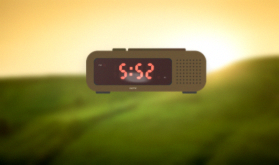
5:52
